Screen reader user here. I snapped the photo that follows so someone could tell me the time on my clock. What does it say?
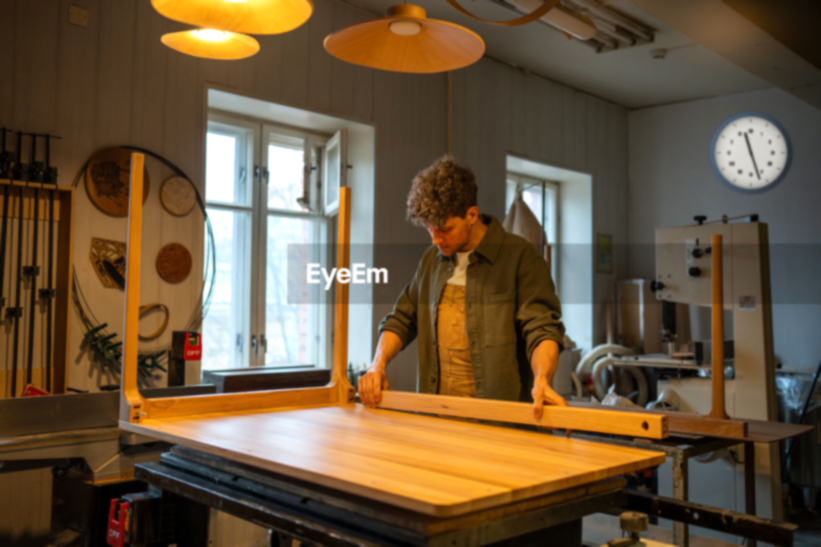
11:27
